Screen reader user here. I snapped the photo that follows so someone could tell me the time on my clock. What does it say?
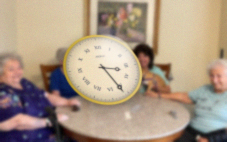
3:26
